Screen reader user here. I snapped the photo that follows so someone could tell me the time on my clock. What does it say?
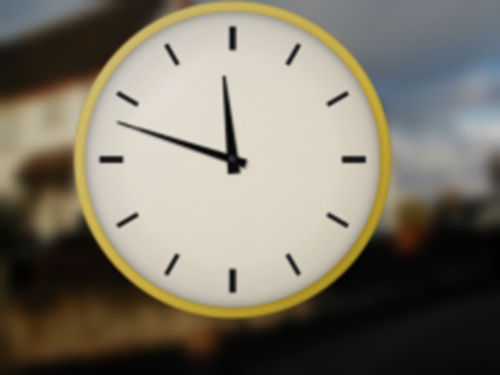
11:48
